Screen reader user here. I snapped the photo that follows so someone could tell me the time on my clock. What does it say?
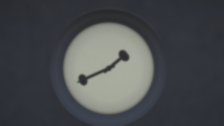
1:41
